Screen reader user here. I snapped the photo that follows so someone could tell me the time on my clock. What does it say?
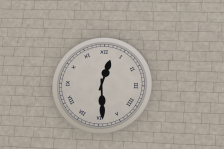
12:29
